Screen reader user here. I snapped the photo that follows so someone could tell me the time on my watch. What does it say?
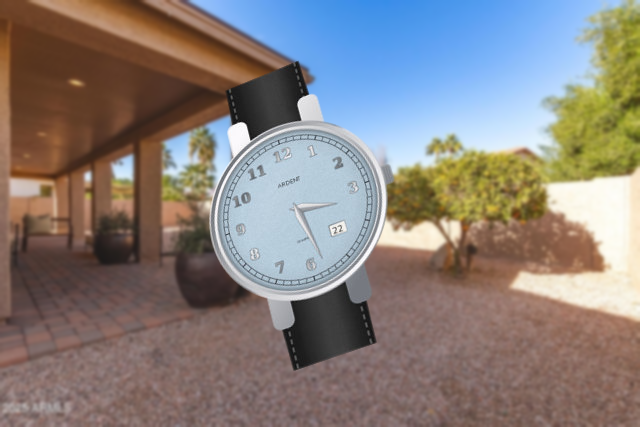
3:28
